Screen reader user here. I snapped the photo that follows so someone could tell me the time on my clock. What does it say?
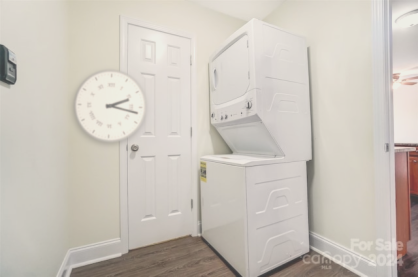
2:17
